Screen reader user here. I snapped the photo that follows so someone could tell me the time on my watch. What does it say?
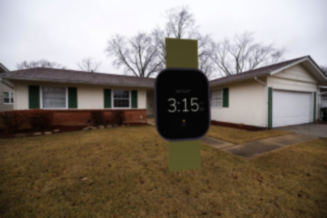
3:15
